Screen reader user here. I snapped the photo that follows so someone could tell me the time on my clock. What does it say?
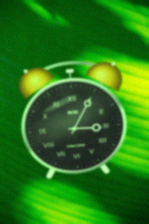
3:05
